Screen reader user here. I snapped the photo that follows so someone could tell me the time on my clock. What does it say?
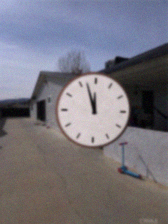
11:57
